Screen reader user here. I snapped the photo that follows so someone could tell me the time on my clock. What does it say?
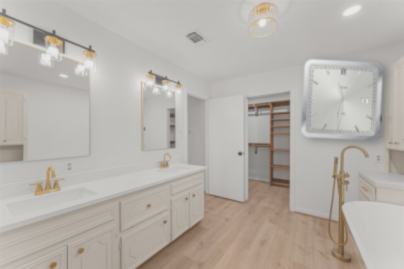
11:31
